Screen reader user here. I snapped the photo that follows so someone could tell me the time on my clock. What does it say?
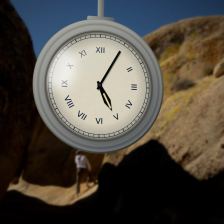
5:05
